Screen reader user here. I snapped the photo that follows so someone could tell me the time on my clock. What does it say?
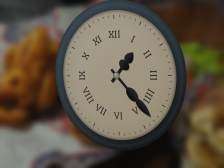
1:23
